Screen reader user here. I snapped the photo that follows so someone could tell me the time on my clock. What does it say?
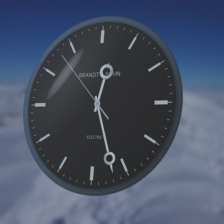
12:26:53
